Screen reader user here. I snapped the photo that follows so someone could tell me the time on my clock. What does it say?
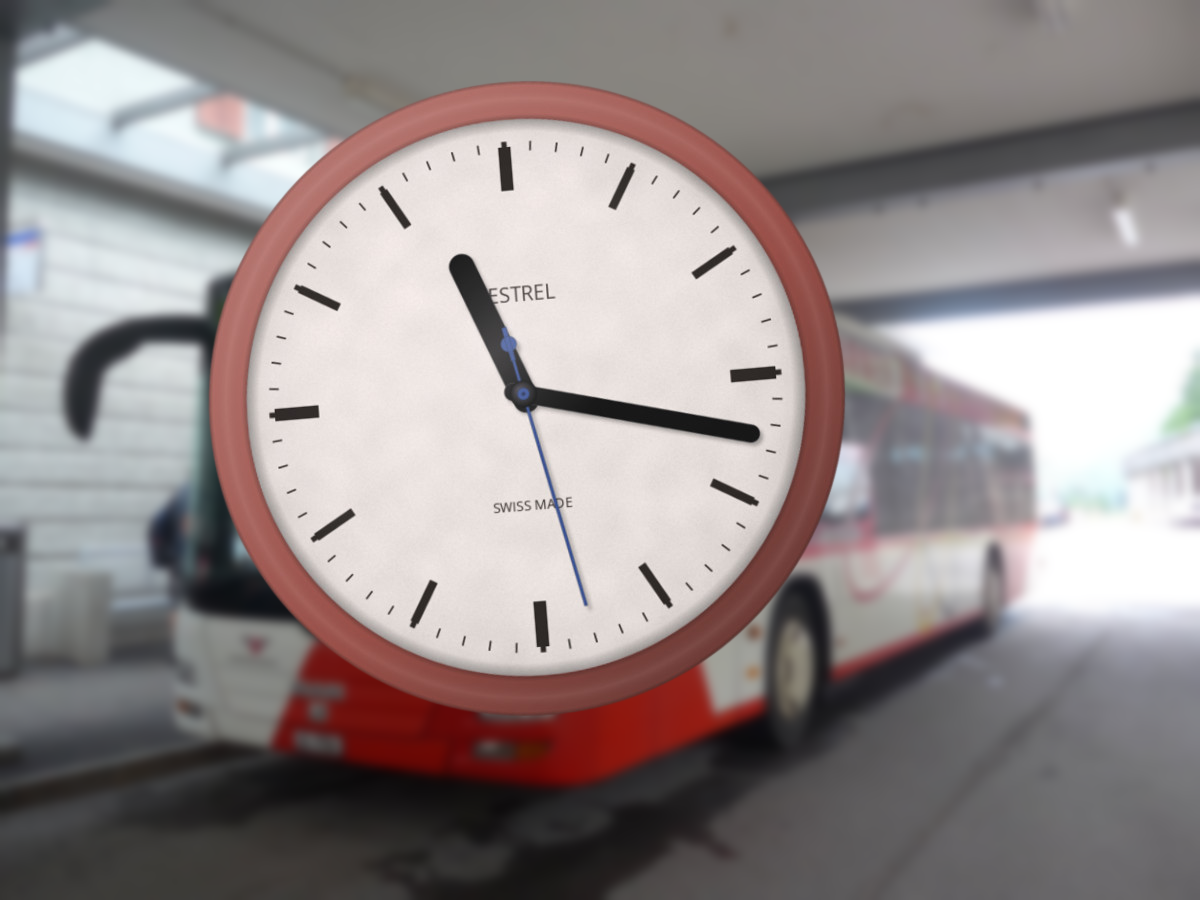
11:17:28
